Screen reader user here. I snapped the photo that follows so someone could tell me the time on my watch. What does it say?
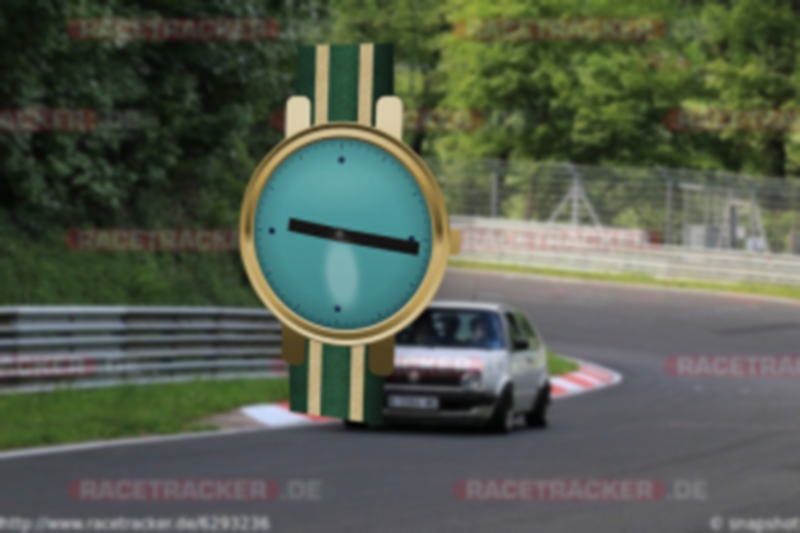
9:16
